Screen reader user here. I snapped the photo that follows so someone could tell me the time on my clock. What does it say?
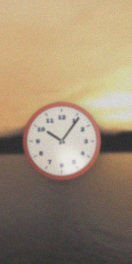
10:06
